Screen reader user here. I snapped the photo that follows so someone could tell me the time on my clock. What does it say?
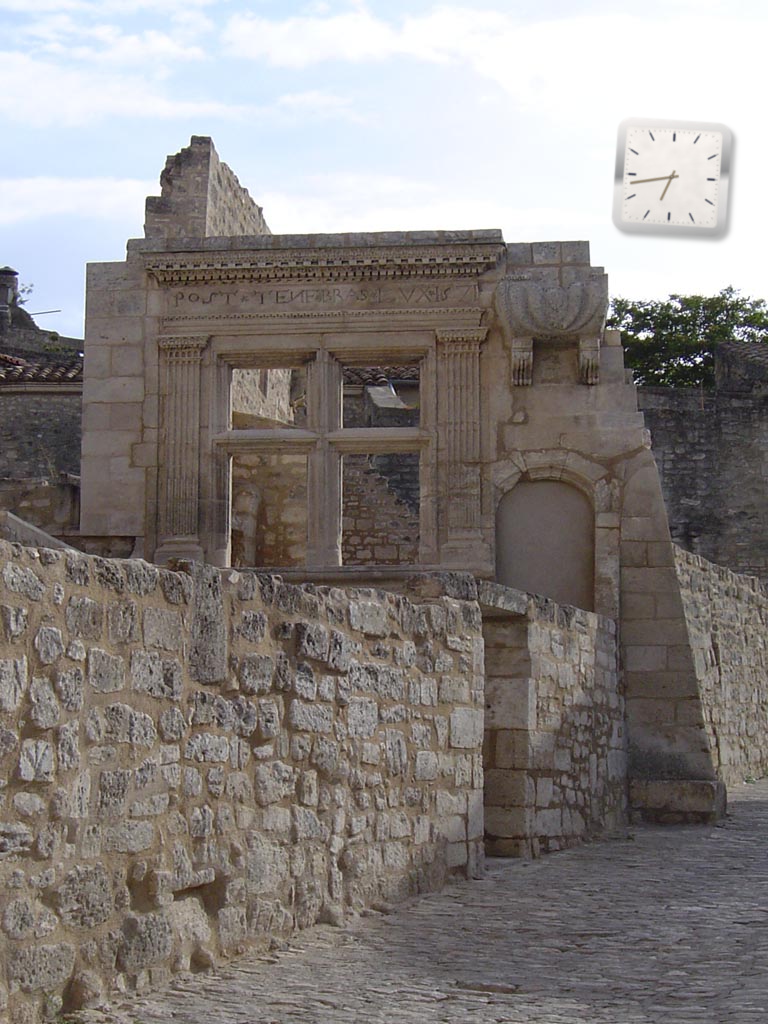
6:43
